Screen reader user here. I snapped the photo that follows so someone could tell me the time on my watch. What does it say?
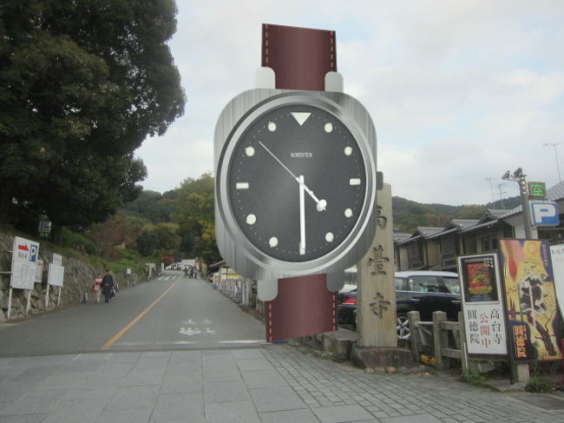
4:29:52
